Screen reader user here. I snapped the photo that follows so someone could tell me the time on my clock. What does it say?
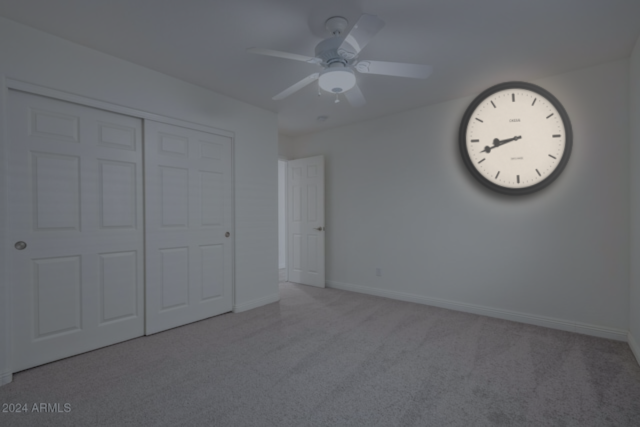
8:42
